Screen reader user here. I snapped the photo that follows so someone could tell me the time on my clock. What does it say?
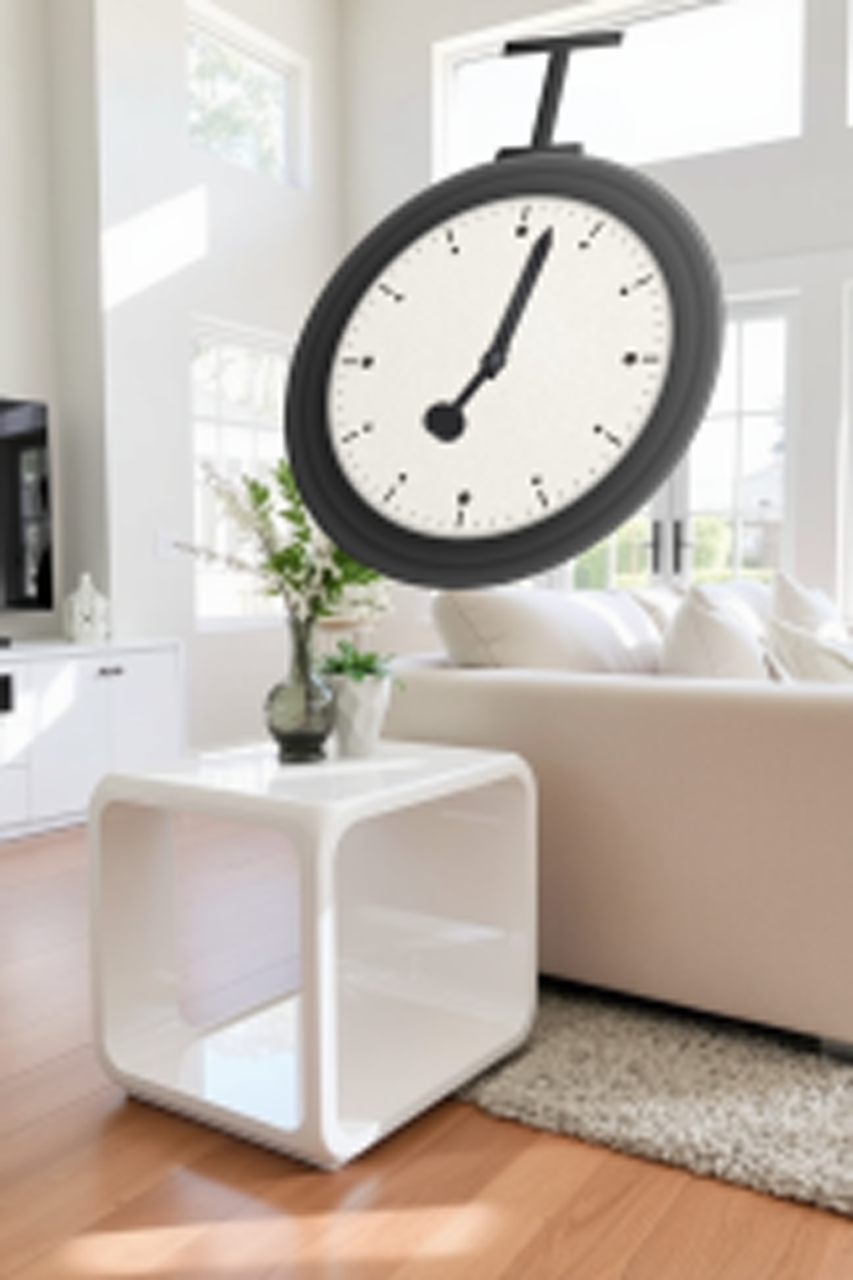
7:02
